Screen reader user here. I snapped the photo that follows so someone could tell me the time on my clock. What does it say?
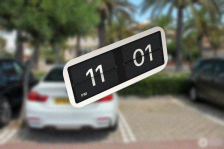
11:01
